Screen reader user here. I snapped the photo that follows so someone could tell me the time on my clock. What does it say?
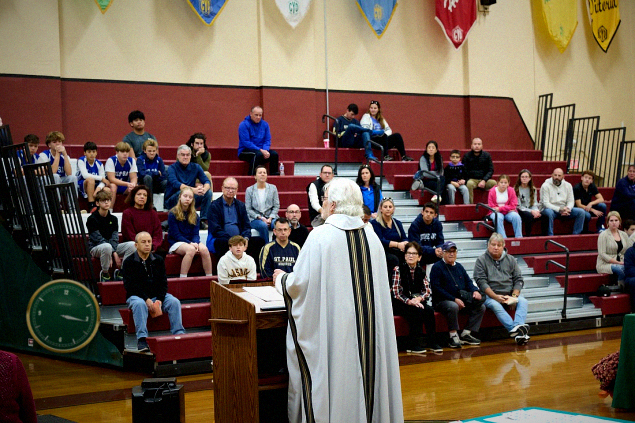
3:16
